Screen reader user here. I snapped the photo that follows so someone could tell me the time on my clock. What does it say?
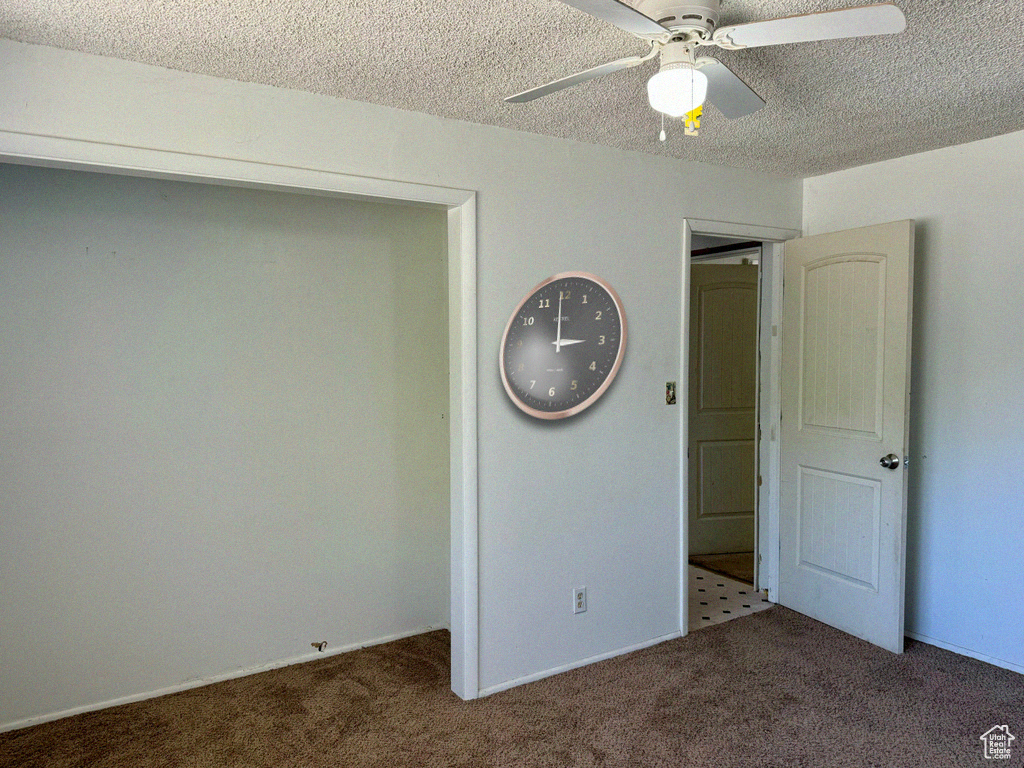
2:59
